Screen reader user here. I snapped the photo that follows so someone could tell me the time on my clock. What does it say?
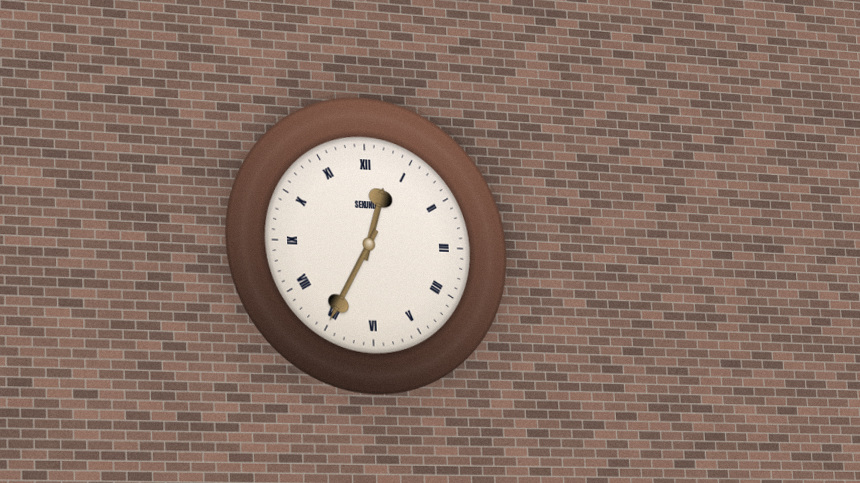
12:35
